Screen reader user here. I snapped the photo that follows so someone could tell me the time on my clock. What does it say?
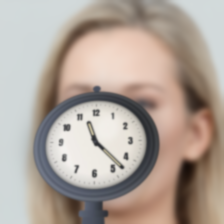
11:23
